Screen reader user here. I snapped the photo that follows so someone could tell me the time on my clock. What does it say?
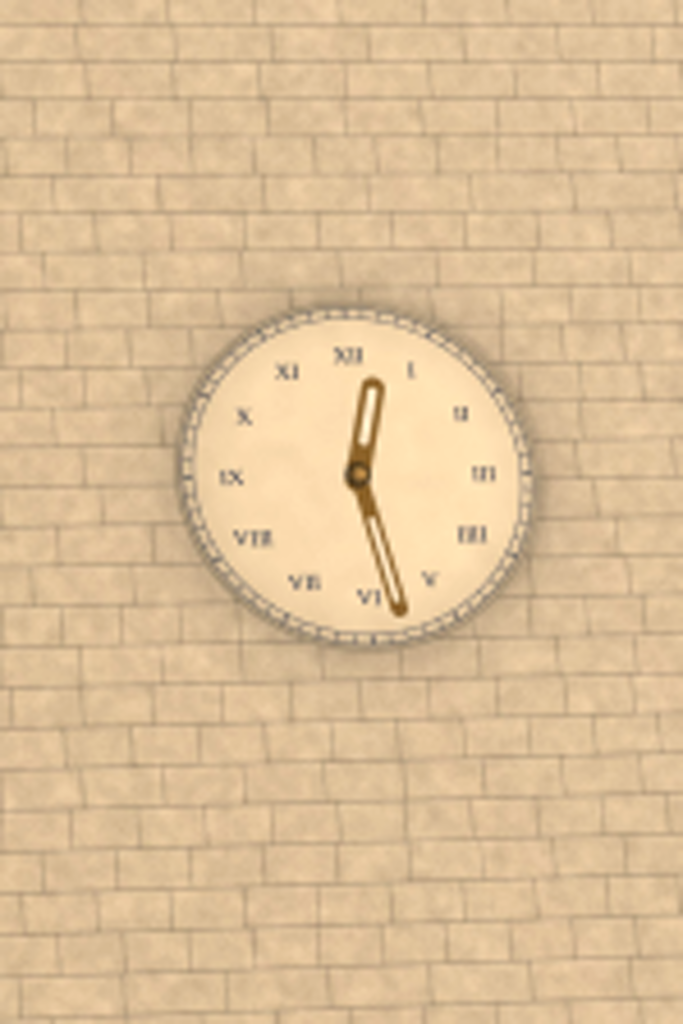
12:28
